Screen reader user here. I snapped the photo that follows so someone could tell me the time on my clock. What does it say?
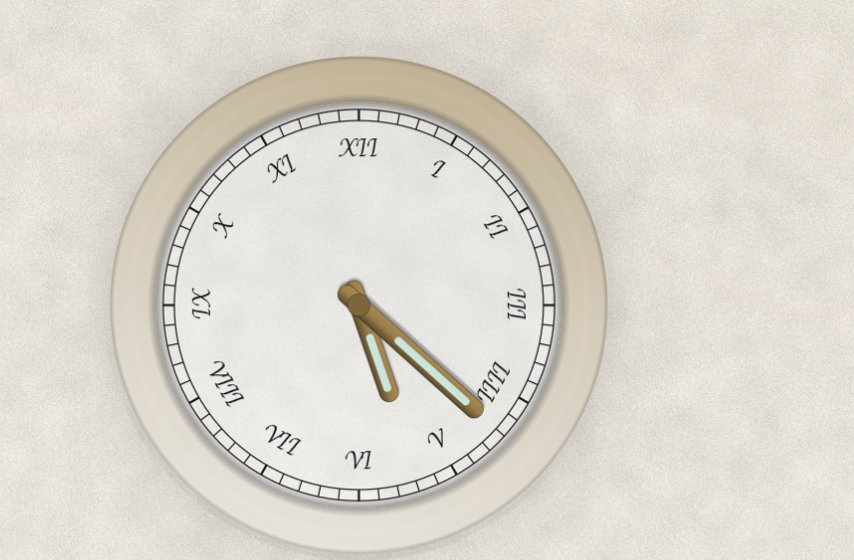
5:22
